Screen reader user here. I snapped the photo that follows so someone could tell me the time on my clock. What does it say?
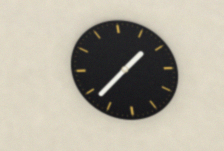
1:38
